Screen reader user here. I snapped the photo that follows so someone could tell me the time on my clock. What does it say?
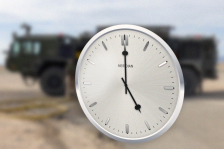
5:00
